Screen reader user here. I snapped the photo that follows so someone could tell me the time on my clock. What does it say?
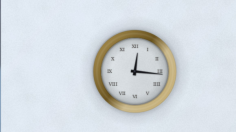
12:16
